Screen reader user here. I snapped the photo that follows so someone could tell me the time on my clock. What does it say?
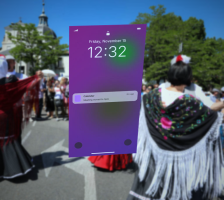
12:32
